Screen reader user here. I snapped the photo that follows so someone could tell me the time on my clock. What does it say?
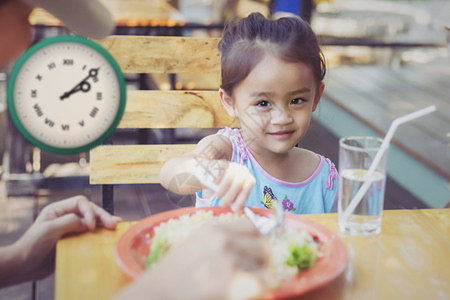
2:08
